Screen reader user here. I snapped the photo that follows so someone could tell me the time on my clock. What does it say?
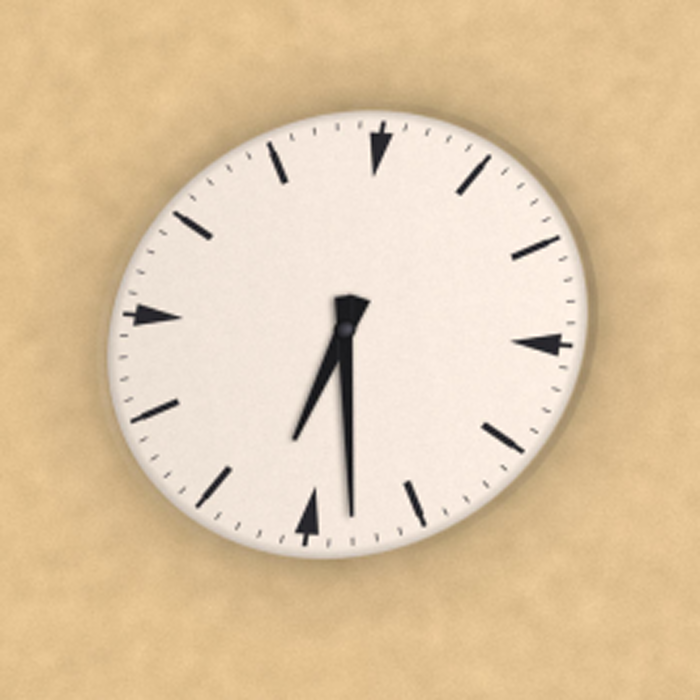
6:28
